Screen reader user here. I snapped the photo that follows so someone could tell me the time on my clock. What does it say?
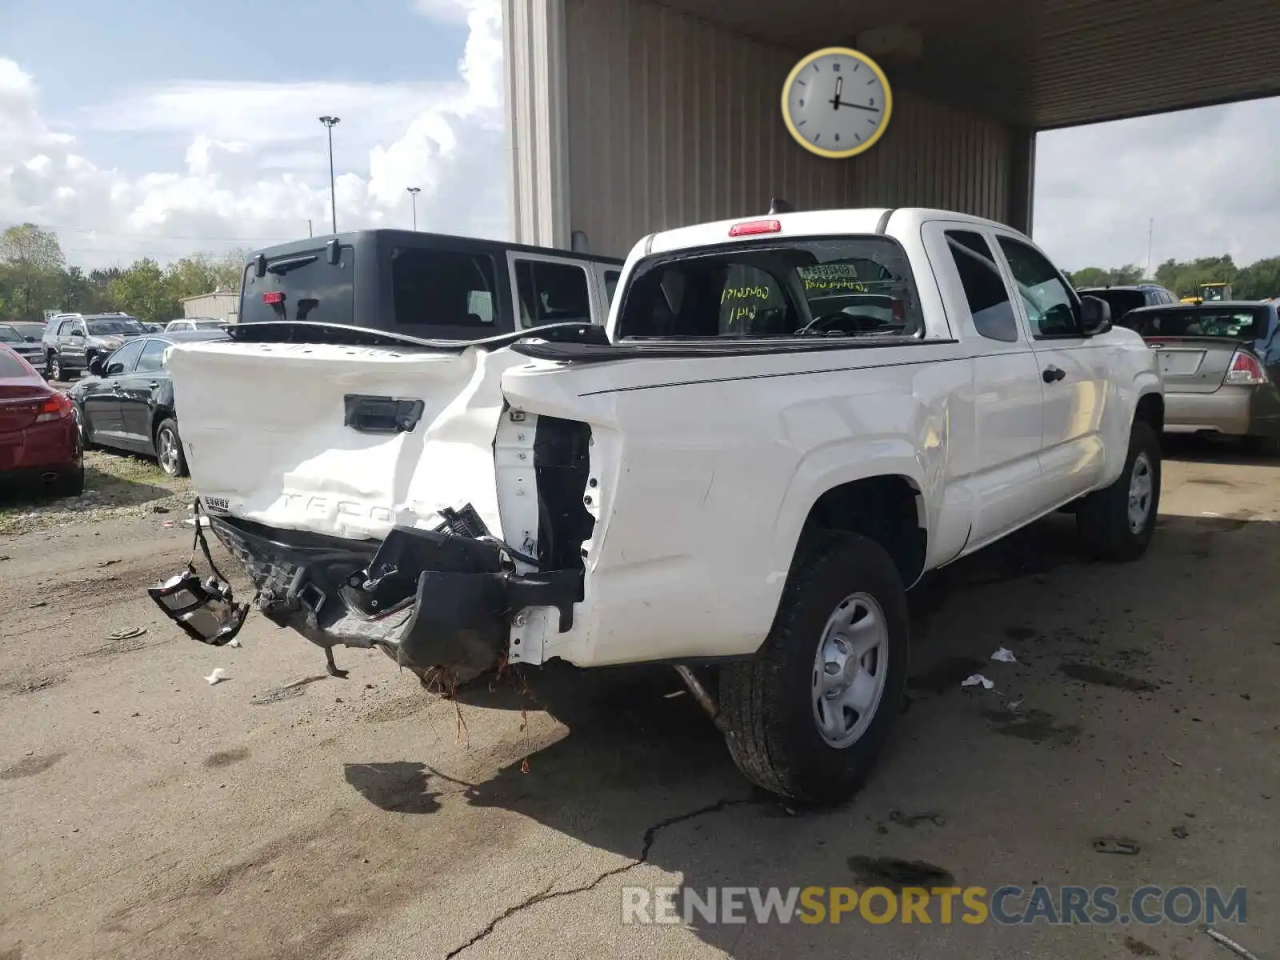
12:17
